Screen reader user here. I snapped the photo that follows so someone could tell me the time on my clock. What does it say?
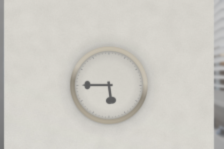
5:45
